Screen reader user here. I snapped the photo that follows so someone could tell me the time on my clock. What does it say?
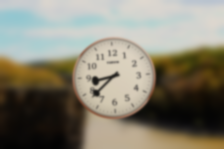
8:38
